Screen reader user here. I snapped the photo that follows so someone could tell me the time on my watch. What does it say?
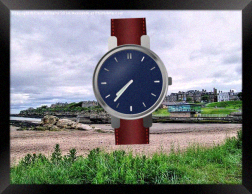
7:37
